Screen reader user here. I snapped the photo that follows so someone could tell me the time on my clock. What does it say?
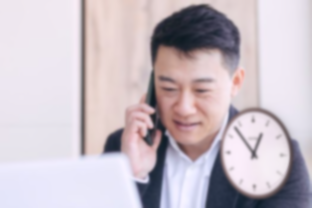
12:53
